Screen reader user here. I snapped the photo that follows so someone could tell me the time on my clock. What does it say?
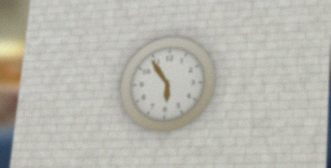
5:54
